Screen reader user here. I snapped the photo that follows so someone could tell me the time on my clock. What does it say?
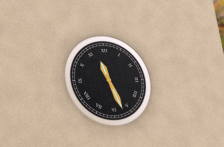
11:27
